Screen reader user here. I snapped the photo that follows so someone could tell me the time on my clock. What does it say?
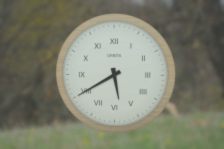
5:40
